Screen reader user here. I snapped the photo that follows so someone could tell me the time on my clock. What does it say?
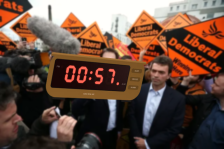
0:57
